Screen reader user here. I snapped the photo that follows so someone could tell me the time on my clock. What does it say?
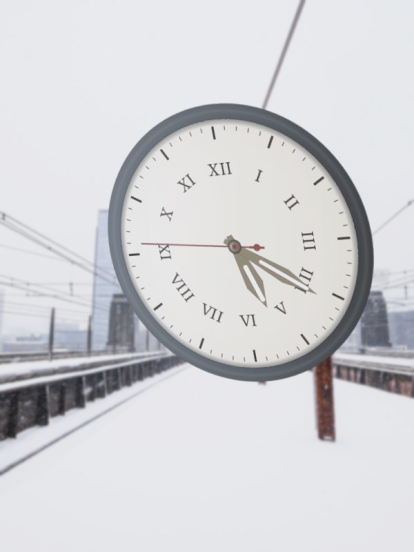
5:20:46
